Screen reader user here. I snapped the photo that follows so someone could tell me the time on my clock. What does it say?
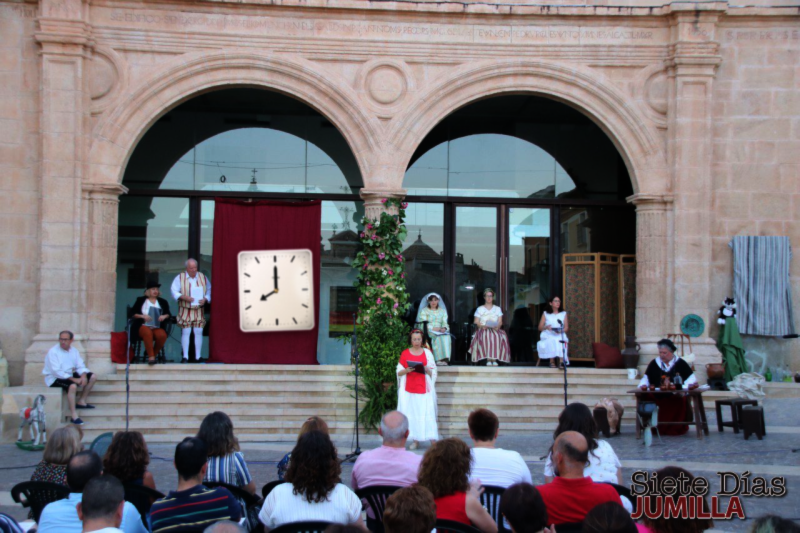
8:00
